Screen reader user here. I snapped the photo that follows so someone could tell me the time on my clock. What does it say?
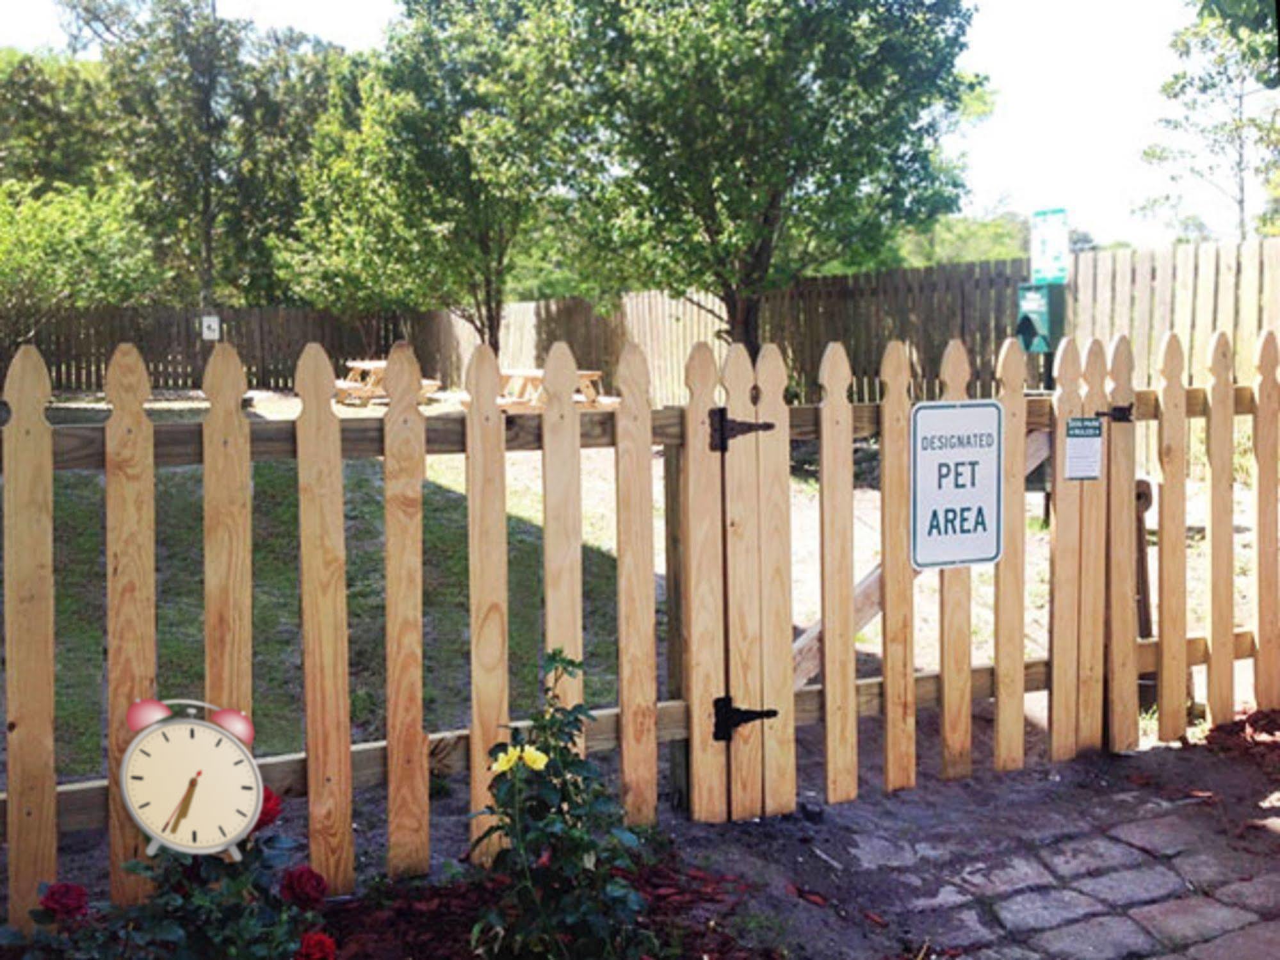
6:33:35
